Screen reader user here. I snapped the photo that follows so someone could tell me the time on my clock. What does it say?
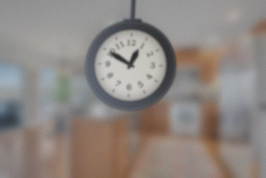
12:50
